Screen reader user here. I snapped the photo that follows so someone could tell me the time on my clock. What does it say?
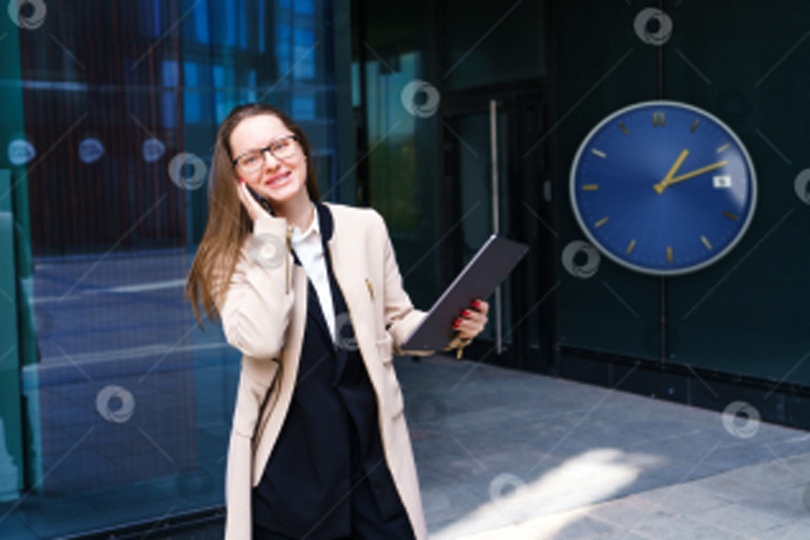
1:12
